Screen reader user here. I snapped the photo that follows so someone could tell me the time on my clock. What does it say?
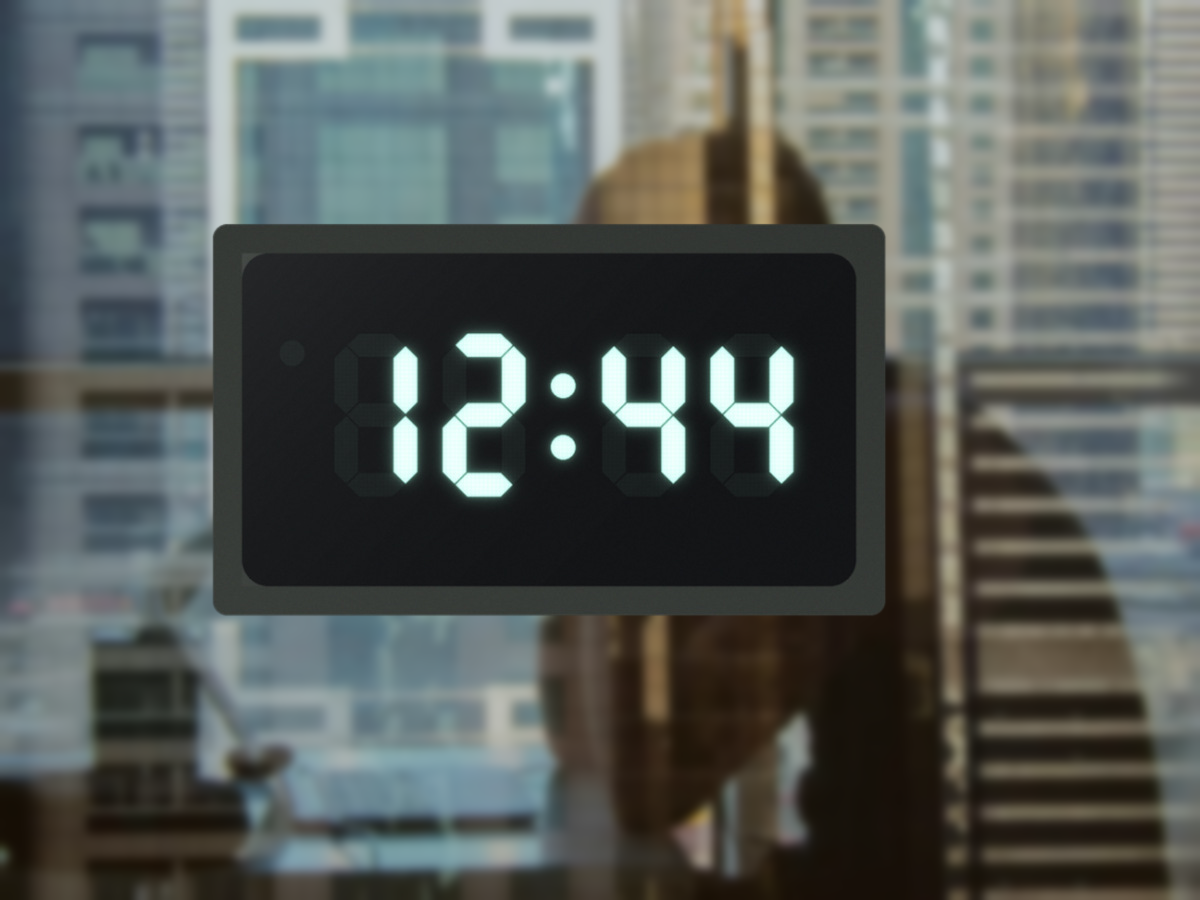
12:44
